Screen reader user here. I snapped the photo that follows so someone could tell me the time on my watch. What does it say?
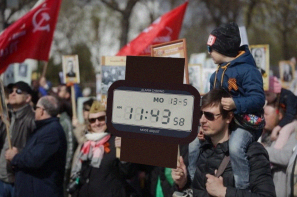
11:43:58
